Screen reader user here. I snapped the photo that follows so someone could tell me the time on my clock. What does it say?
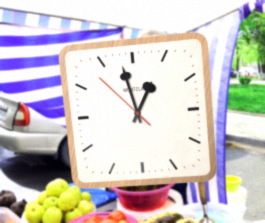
12:57:53
